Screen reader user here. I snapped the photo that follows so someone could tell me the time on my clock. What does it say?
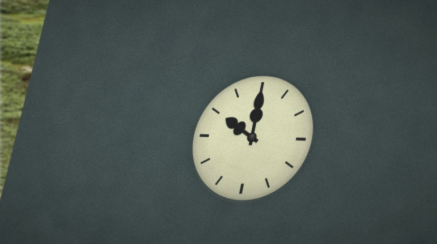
10:00
